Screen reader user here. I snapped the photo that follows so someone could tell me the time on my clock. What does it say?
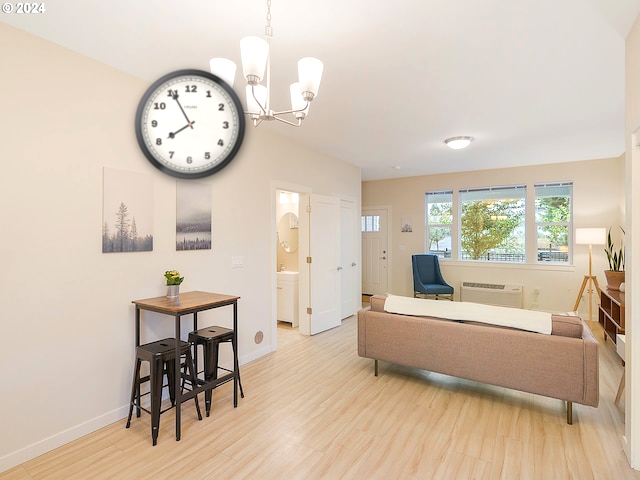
7:55
